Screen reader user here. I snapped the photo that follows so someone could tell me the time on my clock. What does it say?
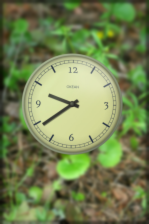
9:39
